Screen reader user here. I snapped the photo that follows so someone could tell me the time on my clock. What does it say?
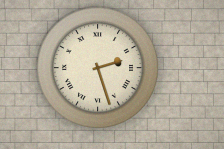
2:27
